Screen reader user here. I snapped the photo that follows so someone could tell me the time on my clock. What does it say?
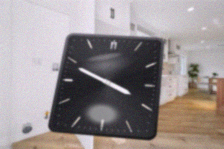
3:49
